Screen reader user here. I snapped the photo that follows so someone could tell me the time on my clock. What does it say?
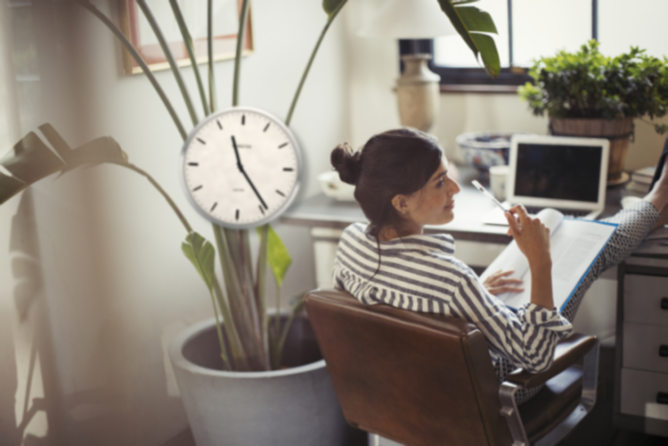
11:24
